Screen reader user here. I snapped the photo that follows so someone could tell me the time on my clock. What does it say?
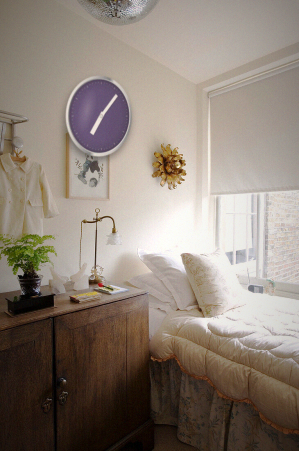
7:07
